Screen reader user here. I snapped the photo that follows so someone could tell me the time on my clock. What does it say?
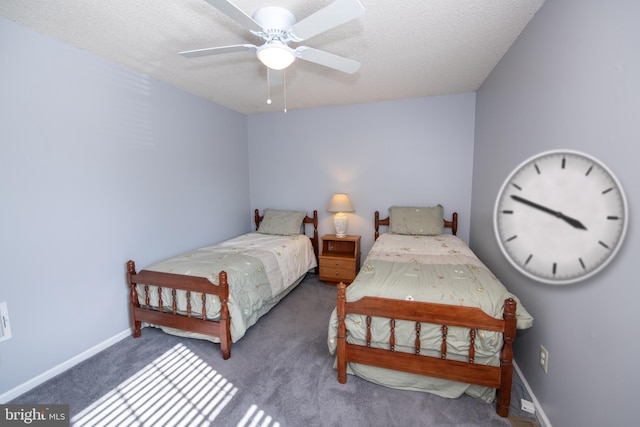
3:48
